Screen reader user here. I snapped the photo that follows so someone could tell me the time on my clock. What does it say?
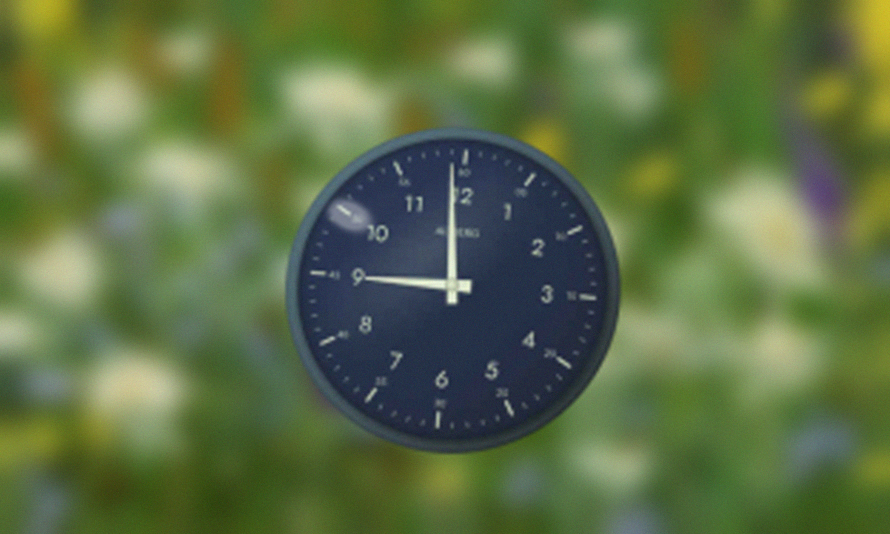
8:59
